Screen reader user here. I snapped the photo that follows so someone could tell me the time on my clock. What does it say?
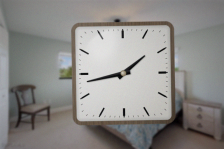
1:43
